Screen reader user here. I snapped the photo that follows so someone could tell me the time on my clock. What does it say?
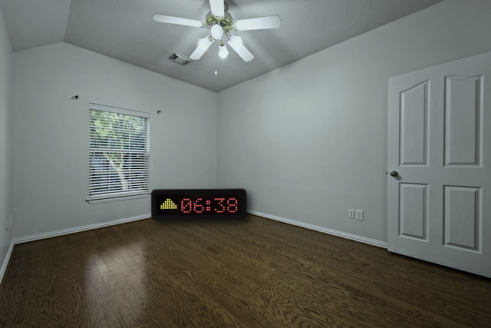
6:38
